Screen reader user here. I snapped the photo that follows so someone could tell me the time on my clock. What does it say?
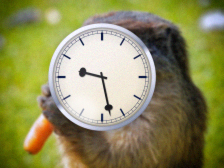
9:28
